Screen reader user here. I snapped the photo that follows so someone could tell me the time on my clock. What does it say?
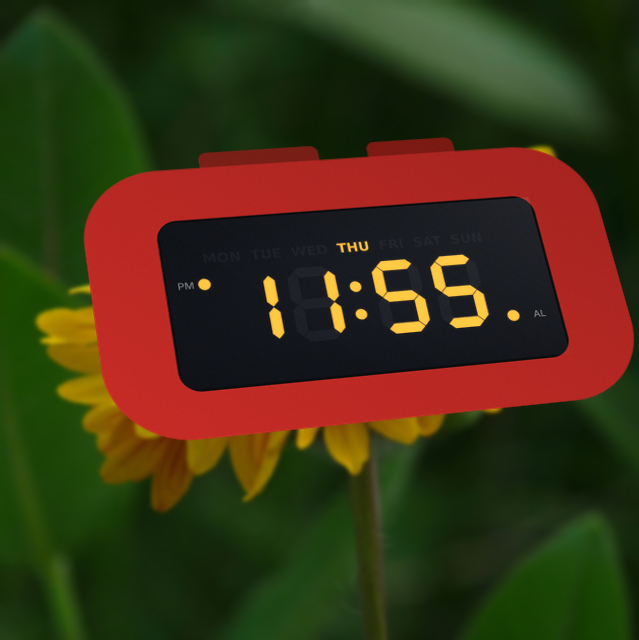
11:55
